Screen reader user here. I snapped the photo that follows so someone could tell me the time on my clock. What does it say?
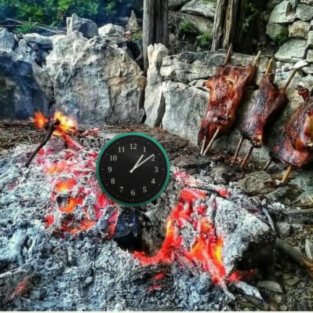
1:09
